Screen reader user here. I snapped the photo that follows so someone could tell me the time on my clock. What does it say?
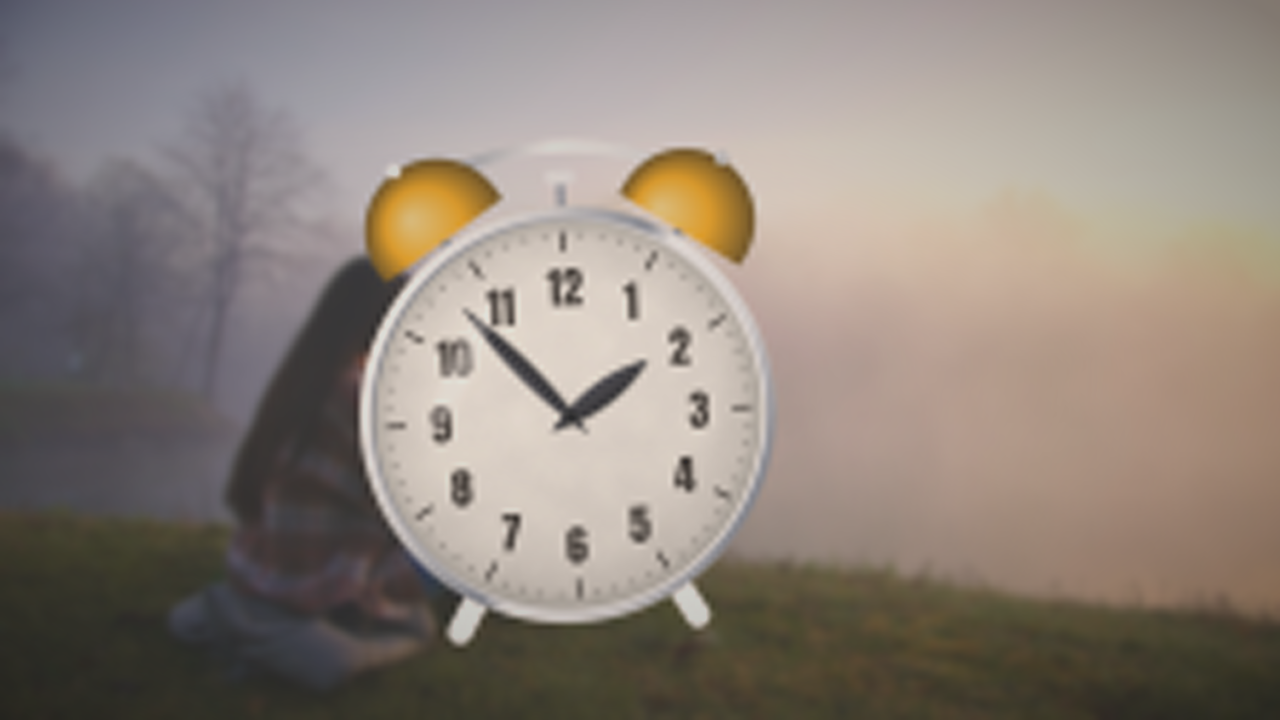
1:53
